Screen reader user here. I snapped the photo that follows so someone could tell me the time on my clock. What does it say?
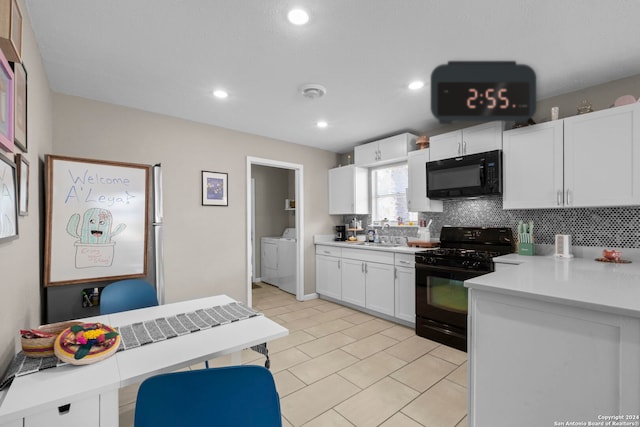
2:55
